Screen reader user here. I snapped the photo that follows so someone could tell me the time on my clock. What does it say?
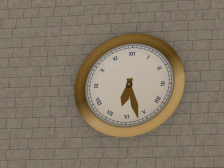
6:27
